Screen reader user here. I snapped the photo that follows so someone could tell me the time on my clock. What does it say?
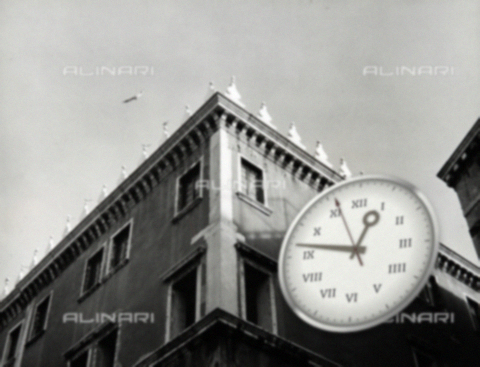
12:46:56
